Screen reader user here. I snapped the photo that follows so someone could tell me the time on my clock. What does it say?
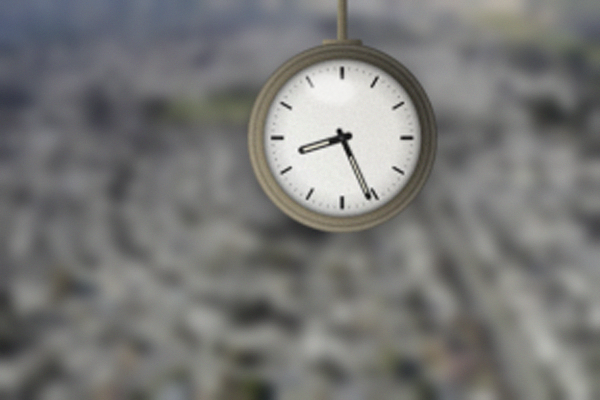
8:26
